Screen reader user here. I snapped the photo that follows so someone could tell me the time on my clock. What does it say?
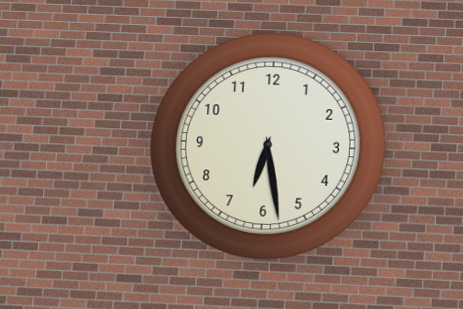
6:28
